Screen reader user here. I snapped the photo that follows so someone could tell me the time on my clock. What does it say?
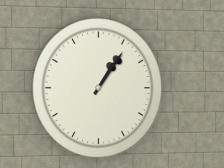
1:06
